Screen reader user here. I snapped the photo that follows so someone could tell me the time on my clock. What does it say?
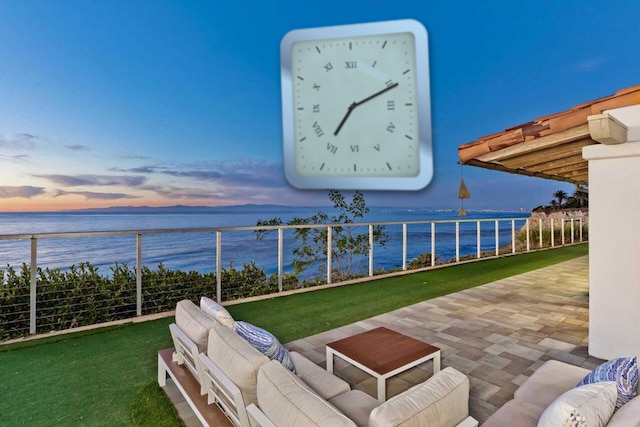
7:11
